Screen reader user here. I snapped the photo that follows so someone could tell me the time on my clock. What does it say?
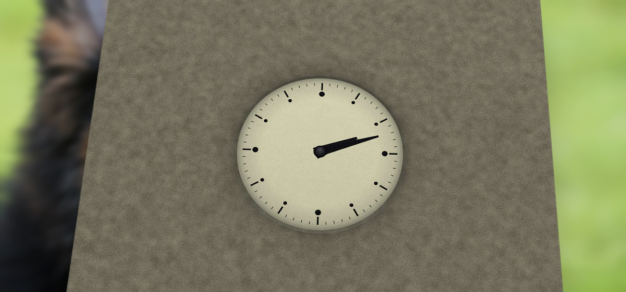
2:12
